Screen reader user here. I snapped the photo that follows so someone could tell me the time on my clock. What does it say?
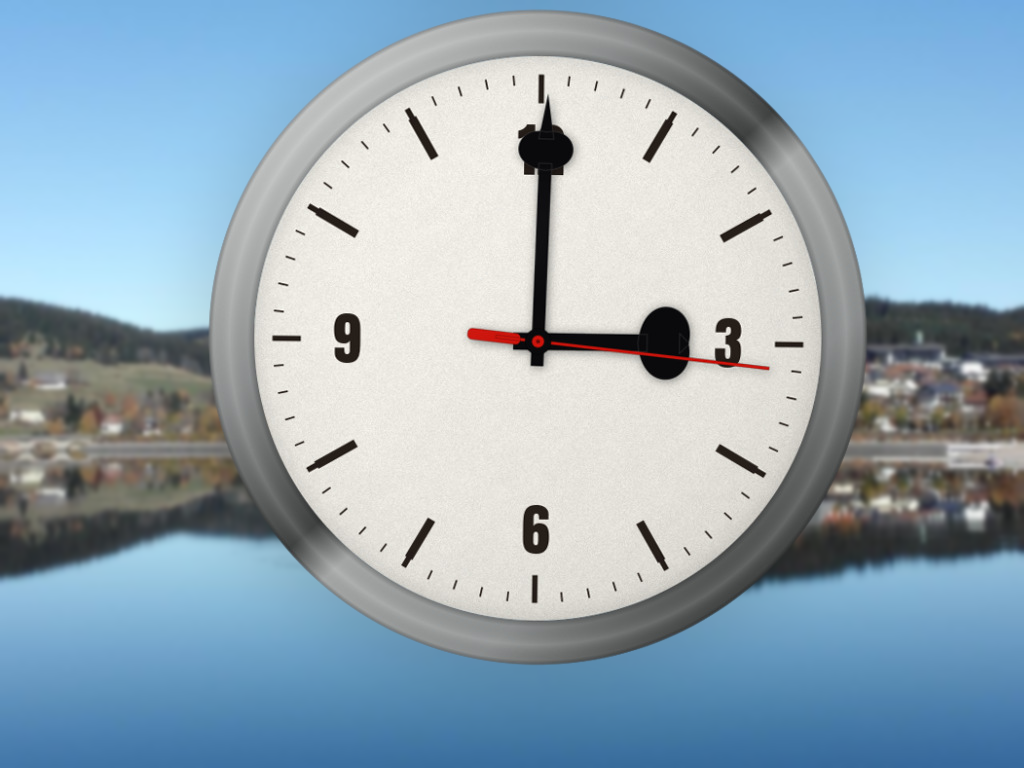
3:00:16
